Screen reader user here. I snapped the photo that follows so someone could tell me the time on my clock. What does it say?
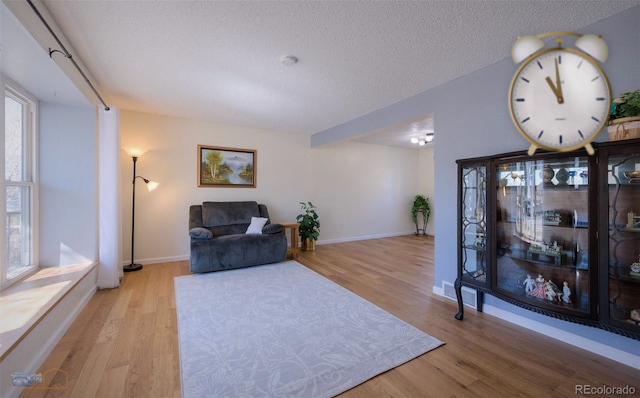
10:59
